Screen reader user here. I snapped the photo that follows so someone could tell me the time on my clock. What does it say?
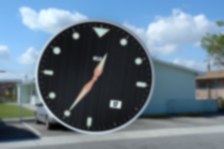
12:35
